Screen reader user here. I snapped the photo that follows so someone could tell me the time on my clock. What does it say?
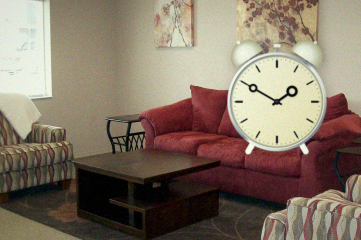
1:50
